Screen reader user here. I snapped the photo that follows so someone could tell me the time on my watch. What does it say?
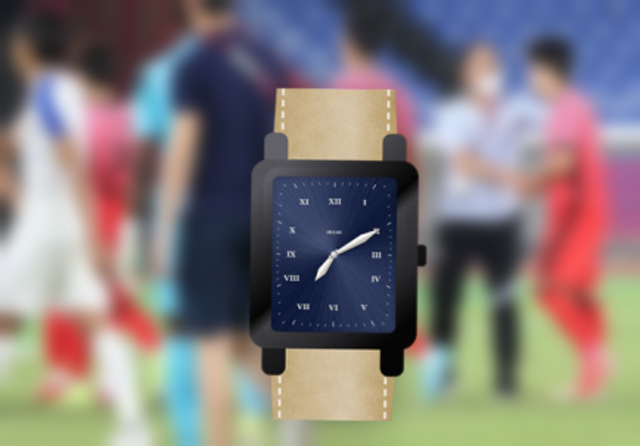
7:10
